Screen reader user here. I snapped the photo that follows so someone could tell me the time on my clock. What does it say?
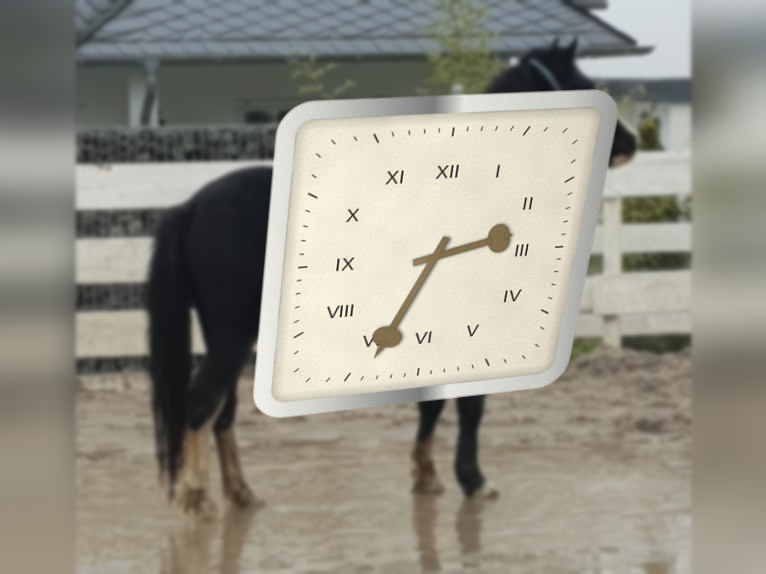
2:34
